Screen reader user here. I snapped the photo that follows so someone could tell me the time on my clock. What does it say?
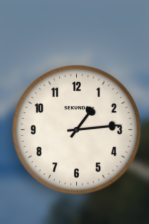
1:14
